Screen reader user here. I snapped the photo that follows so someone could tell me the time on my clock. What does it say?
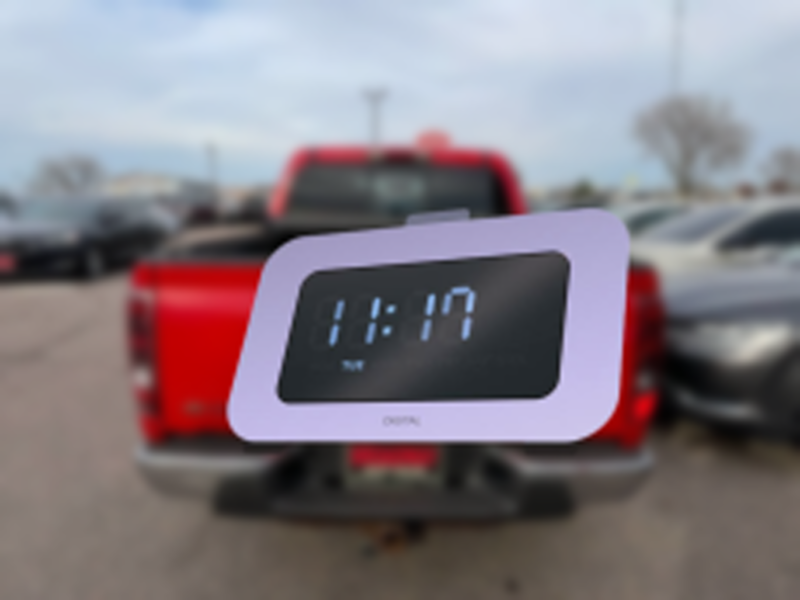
11:17
